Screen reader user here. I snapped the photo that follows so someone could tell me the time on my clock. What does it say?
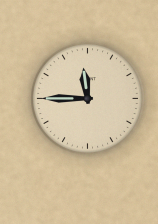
11:45
